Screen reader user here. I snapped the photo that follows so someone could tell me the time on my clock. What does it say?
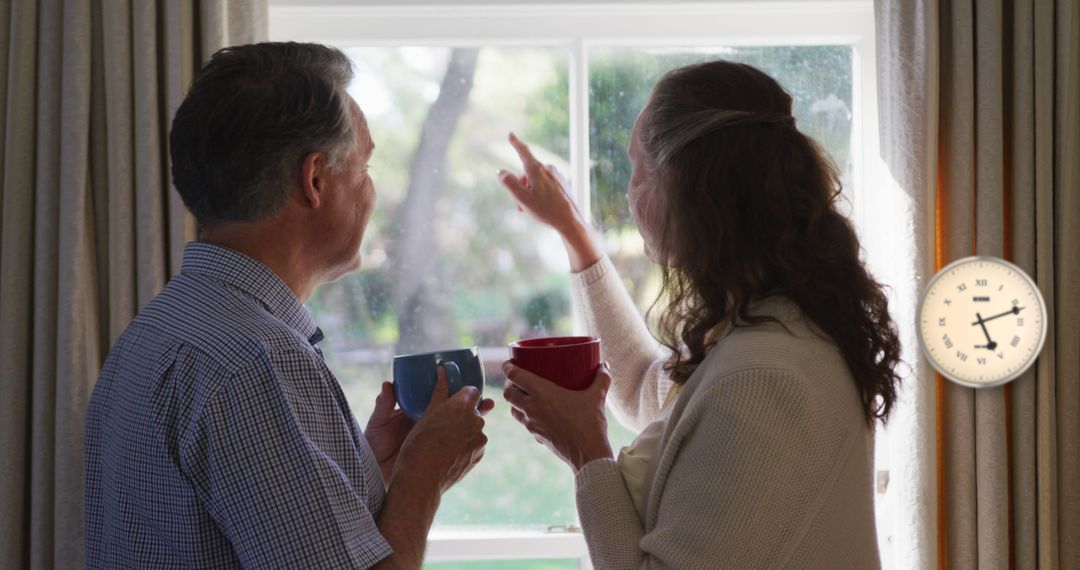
5:12
